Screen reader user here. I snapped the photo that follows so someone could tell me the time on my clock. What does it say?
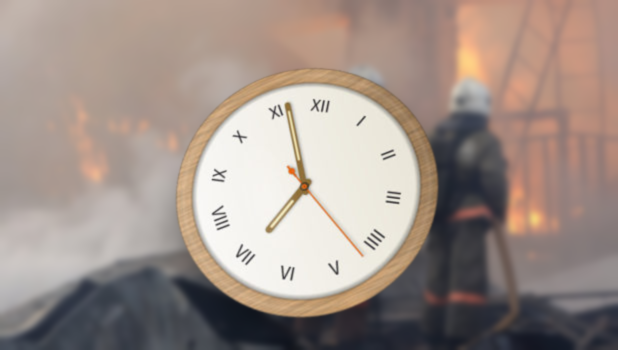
6:56:22
